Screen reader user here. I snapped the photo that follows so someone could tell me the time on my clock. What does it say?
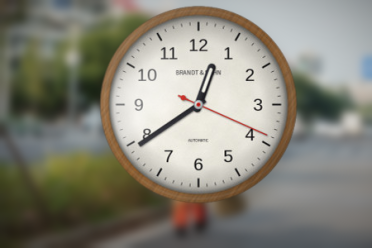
12:39:19
